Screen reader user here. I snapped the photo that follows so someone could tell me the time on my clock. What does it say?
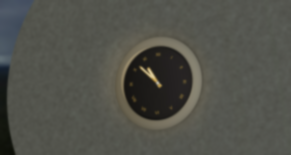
10:52
